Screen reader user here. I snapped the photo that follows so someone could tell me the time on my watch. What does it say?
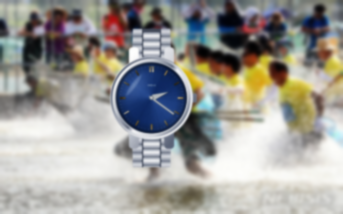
2:21
